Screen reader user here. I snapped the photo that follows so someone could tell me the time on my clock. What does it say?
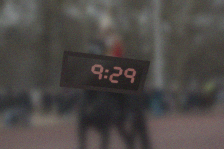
9:29
